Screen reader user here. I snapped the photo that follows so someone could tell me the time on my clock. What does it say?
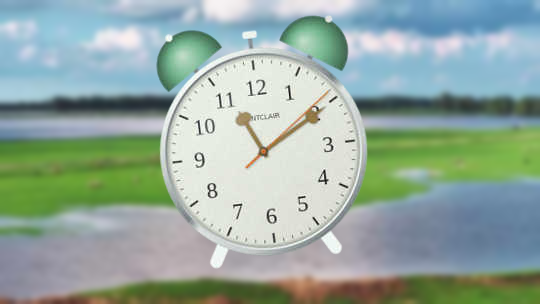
11:10:09
